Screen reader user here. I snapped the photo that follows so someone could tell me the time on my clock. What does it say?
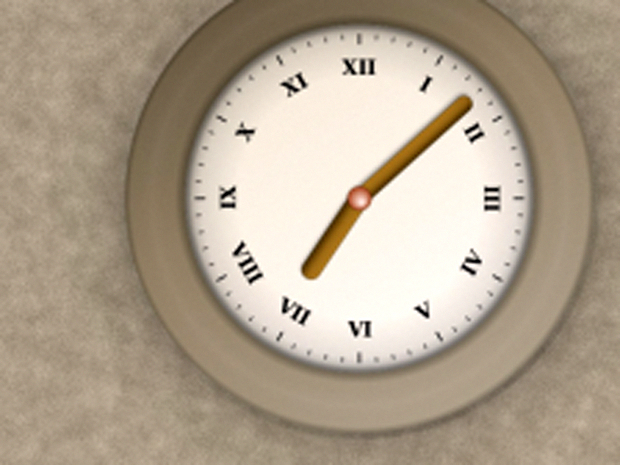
7:08
